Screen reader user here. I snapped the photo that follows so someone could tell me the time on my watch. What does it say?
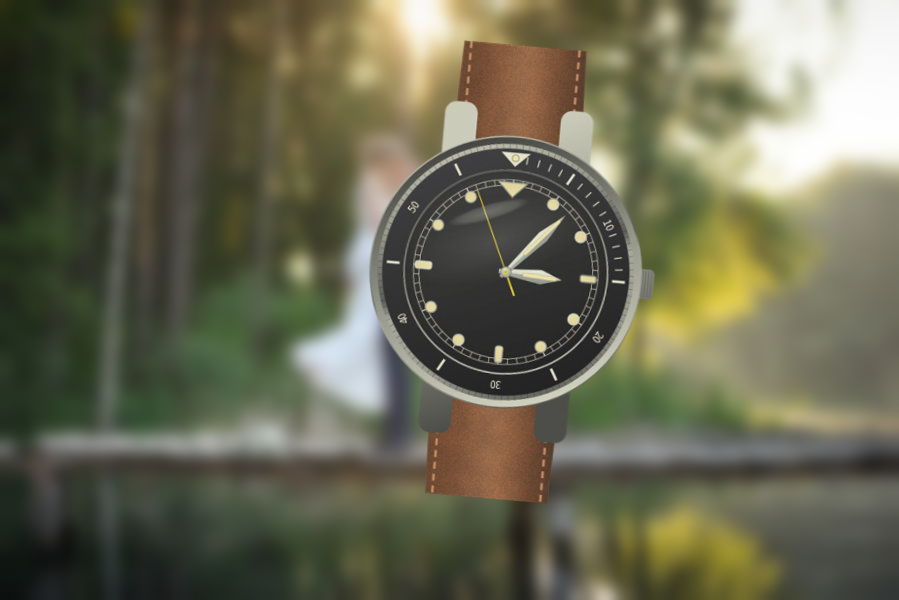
3:06:56
